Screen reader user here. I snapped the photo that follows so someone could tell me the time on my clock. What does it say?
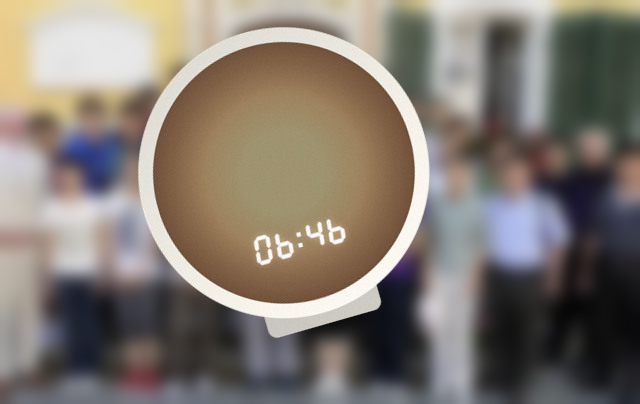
6:46
